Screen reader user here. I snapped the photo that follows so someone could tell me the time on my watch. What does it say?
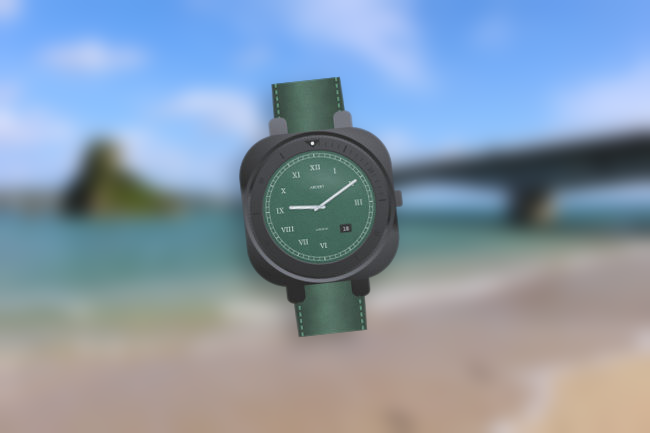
9:10
